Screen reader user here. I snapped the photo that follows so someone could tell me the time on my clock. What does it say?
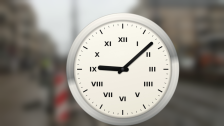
9:08
